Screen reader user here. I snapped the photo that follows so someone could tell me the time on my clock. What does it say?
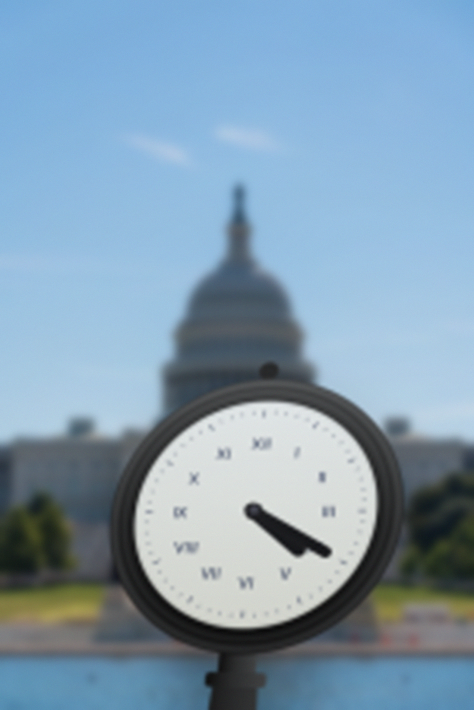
4:20
